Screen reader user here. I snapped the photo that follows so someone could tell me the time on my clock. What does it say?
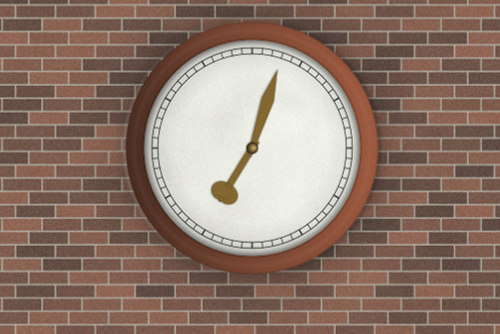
7:03
